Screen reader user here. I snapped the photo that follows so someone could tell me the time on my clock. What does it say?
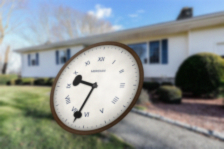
9:33
